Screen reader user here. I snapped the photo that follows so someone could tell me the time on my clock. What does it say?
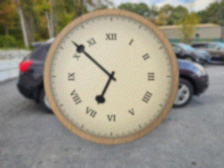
6:52
